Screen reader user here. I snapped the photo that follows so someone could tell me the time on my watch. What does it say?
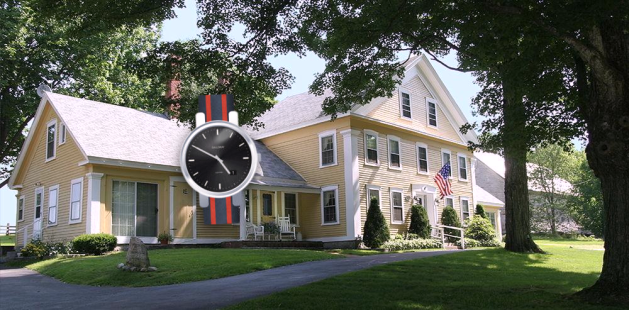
4:50
